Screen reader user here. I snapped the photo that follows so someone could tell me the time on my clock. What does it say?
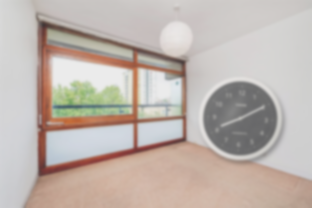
8:10
